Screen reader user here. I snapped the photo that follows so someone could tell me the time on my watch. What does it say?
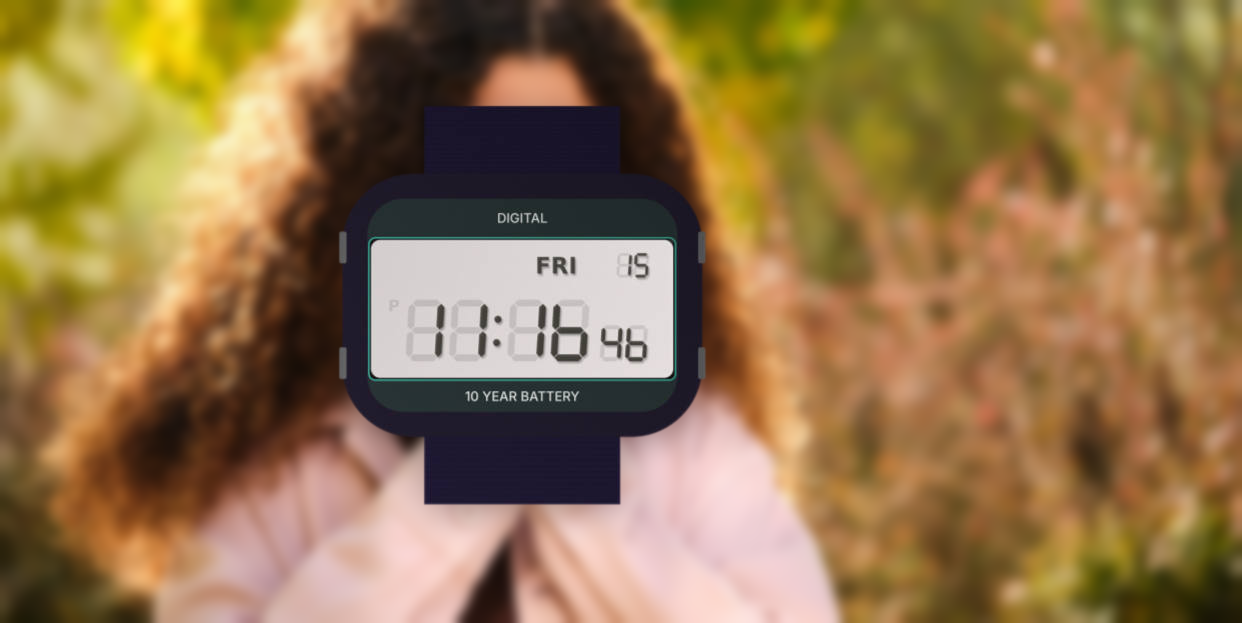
11:16:46
